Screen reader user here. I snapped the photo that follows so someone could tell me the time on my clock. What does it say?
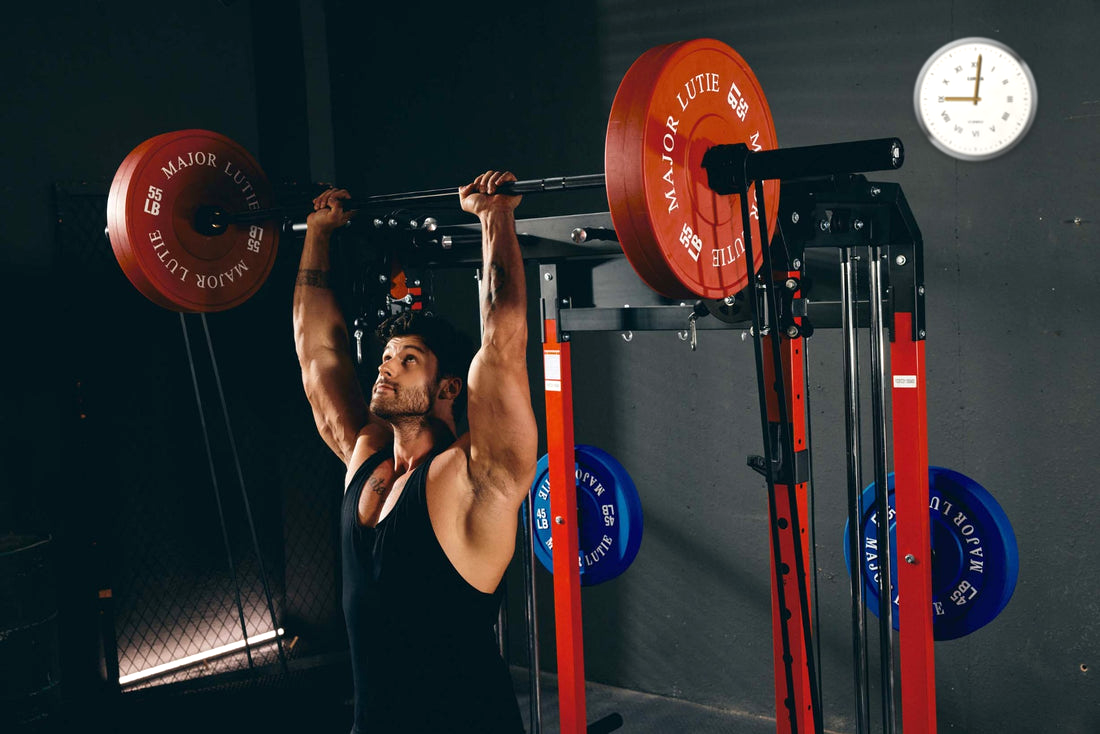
9:01
